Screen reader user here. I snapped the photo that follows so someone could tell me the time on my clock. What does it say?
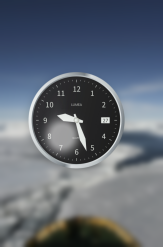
9:27
